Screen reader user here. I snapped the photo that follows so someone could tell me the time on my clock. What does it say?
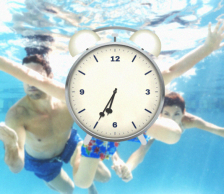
6:35
